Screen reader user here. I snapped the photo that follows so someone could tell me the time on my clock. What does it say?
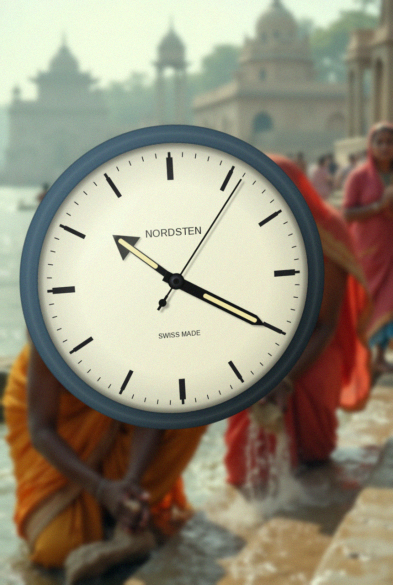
10:20:06
